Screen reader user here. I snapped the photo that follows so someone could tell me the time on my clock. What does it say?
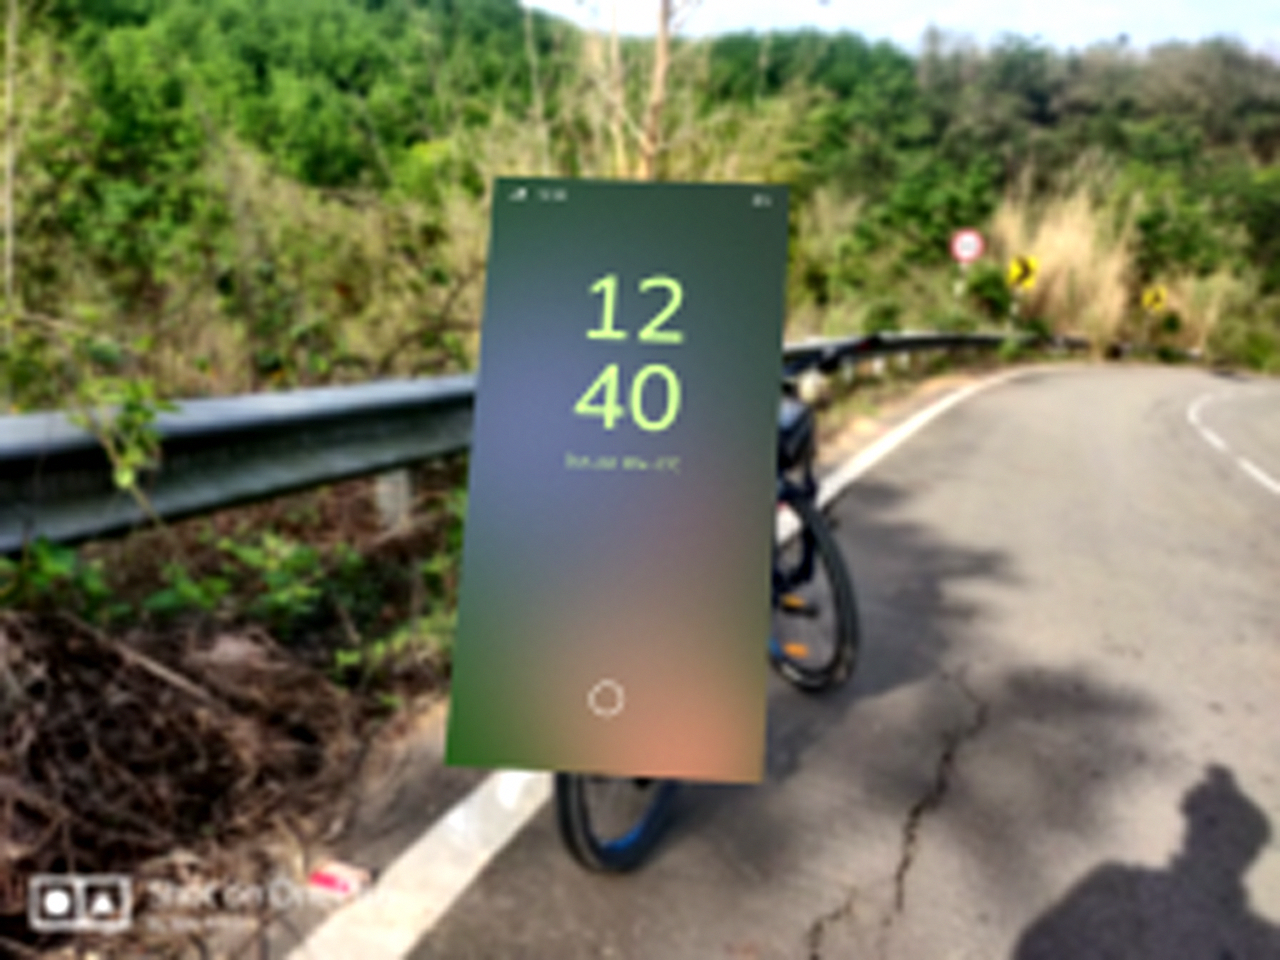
12:40
